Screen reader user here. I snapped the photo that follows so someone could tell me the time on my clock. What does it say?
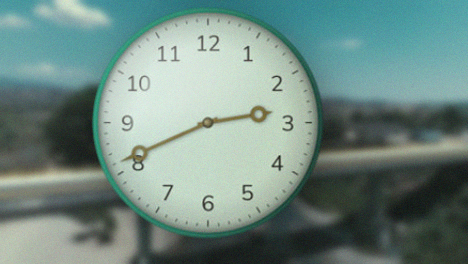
2:41
